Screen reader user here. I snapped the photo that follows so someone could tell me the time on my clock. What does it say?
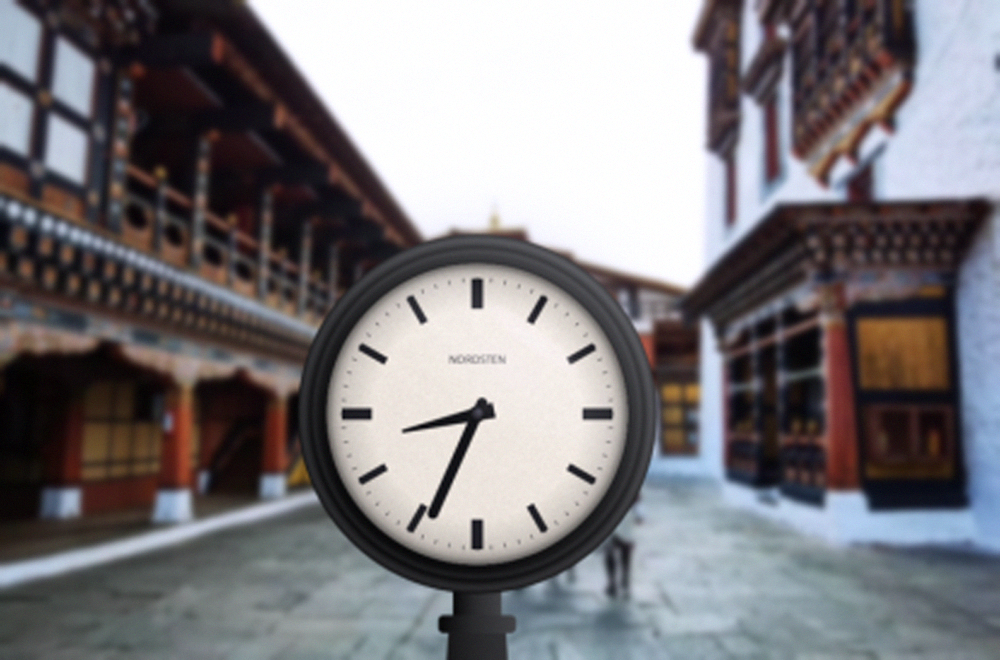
8:34
